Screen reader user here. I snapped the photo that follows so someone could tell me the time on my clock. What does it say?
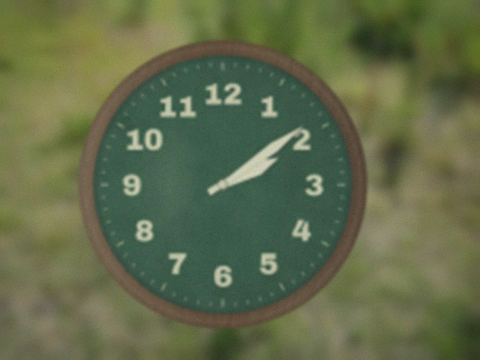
2:09
